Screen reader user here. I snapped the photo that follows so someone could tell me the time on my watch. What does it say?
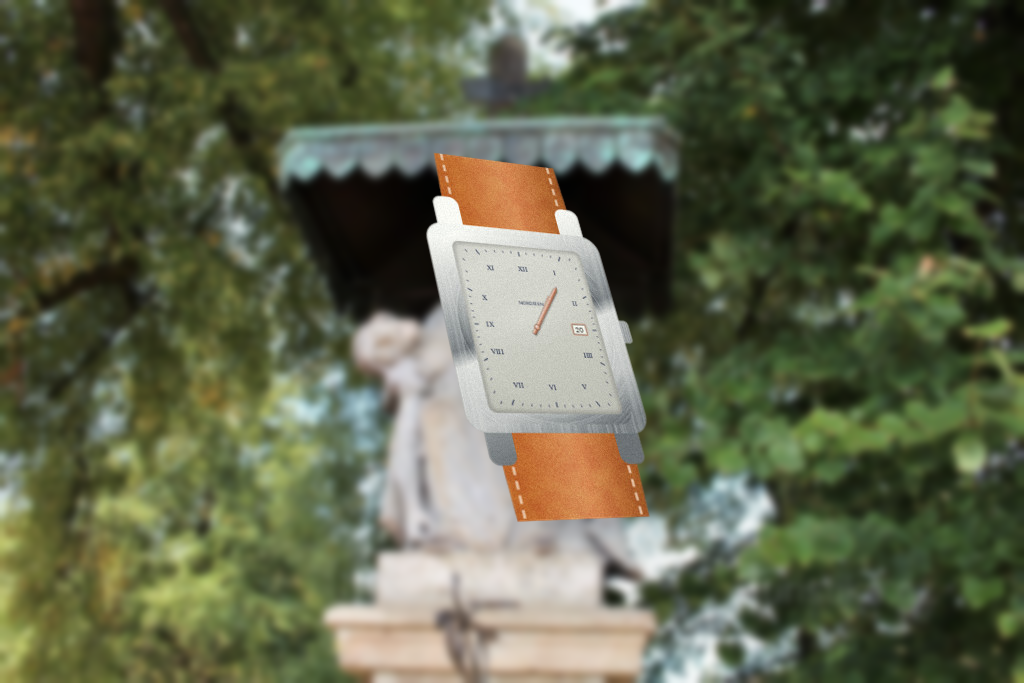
1:06
